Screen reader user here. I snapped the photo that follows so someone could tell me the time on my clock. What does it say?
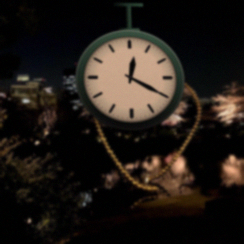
12:20
